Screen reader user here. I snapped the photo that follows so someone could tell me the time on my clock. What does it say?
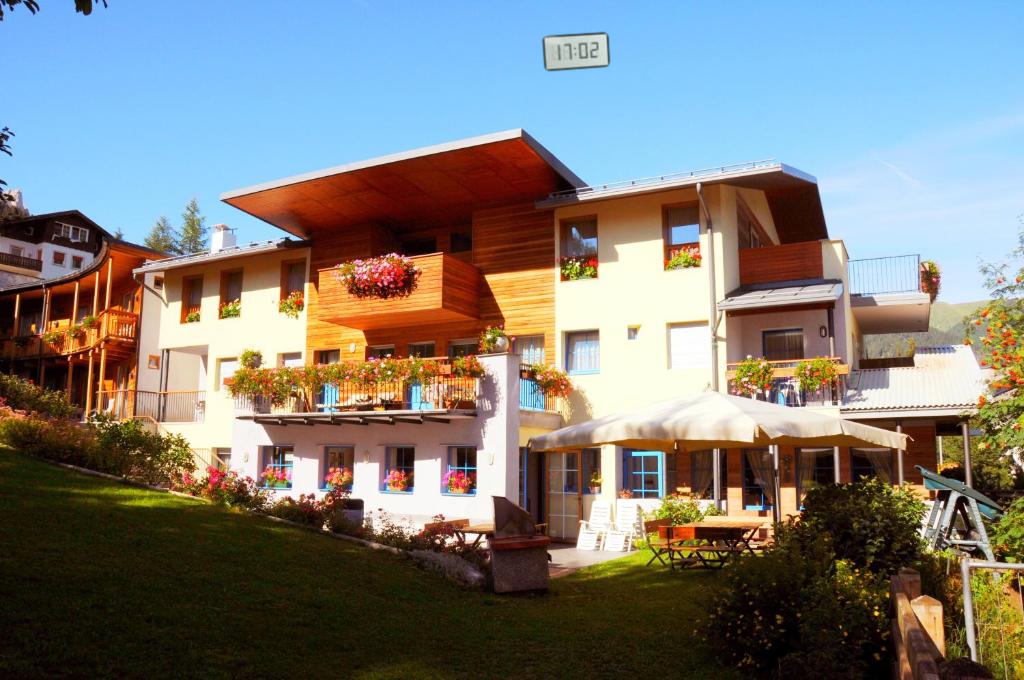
17:02
